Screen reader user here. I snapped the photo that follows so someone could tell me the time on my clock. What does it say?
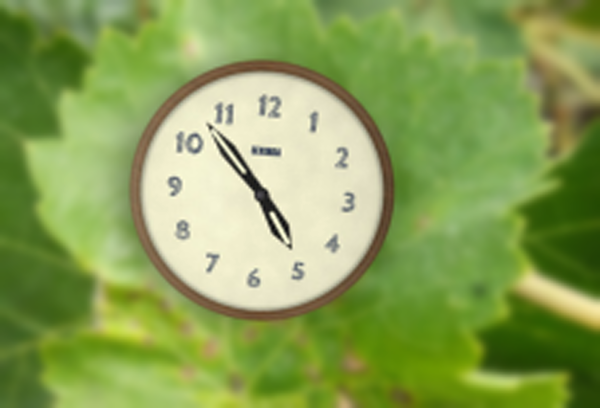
4:53
